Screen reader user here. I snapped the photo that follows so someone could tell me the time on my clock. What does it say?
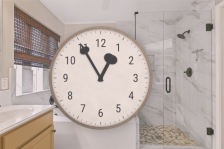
12:55
